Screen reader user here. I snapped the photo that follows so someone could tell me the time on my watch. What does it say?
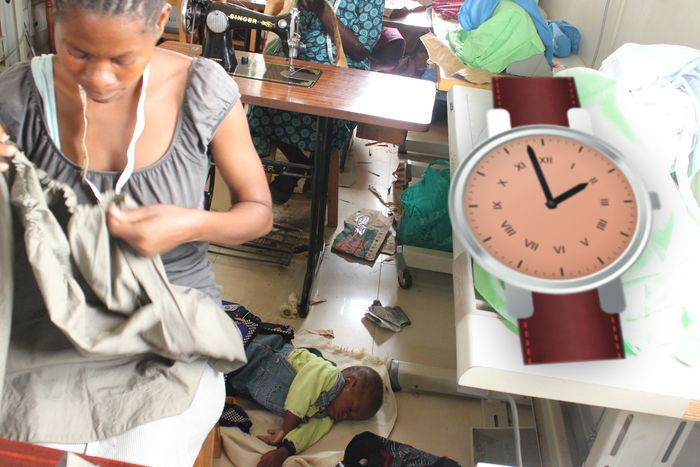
1:58
